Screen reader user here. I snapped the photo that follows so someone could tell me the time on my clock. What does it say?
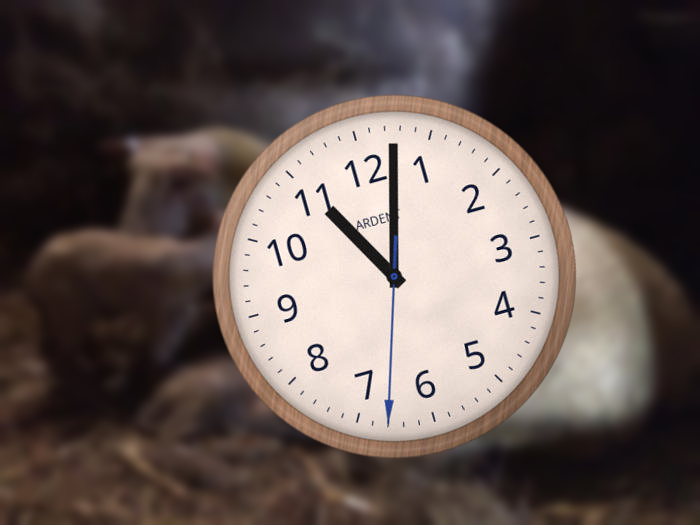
11:02:33
